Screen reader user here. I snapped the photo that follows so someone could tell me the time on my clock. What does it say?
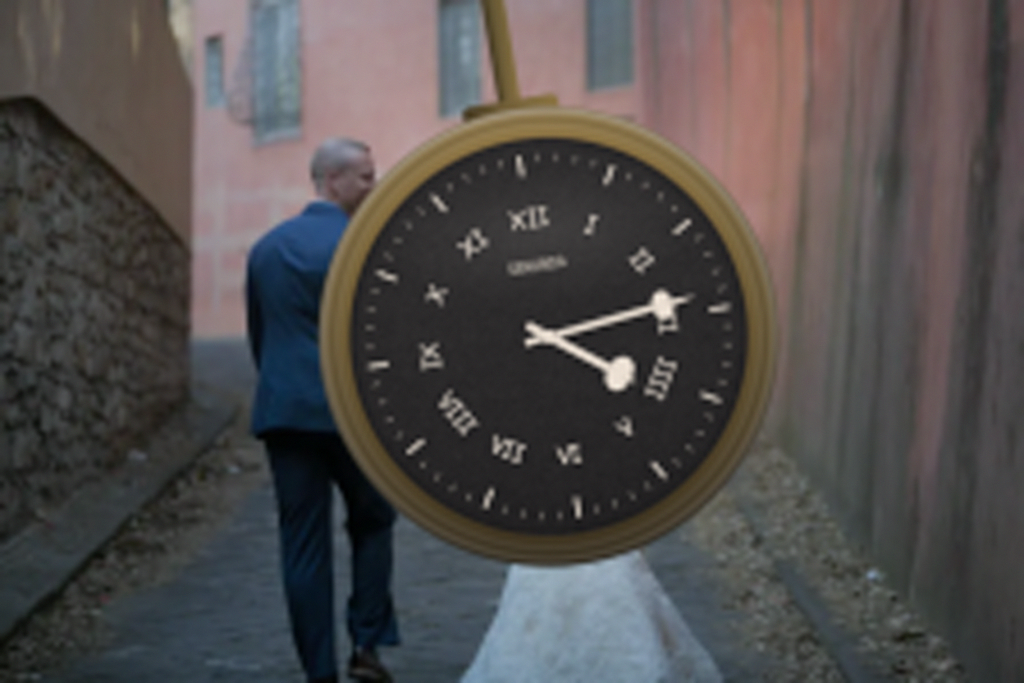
4:14
